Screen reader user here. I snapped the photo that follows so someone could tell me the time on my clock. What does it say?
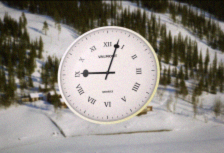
9:03
